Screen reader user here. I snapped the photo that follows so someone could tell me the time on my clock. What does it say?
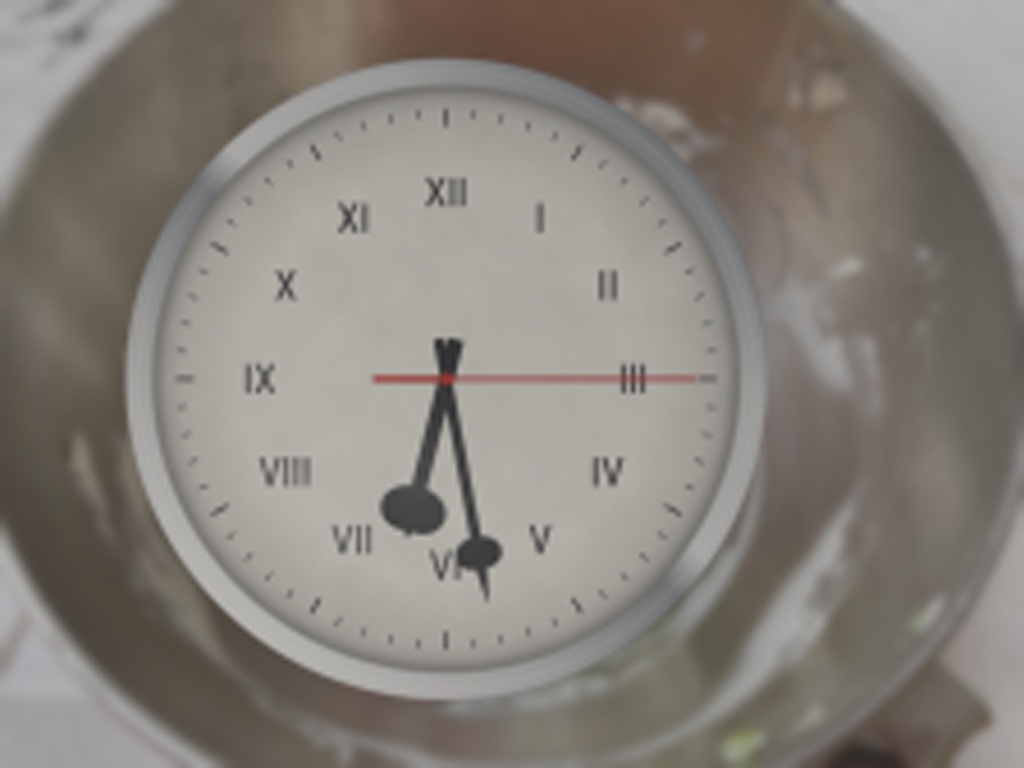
6:28:15
